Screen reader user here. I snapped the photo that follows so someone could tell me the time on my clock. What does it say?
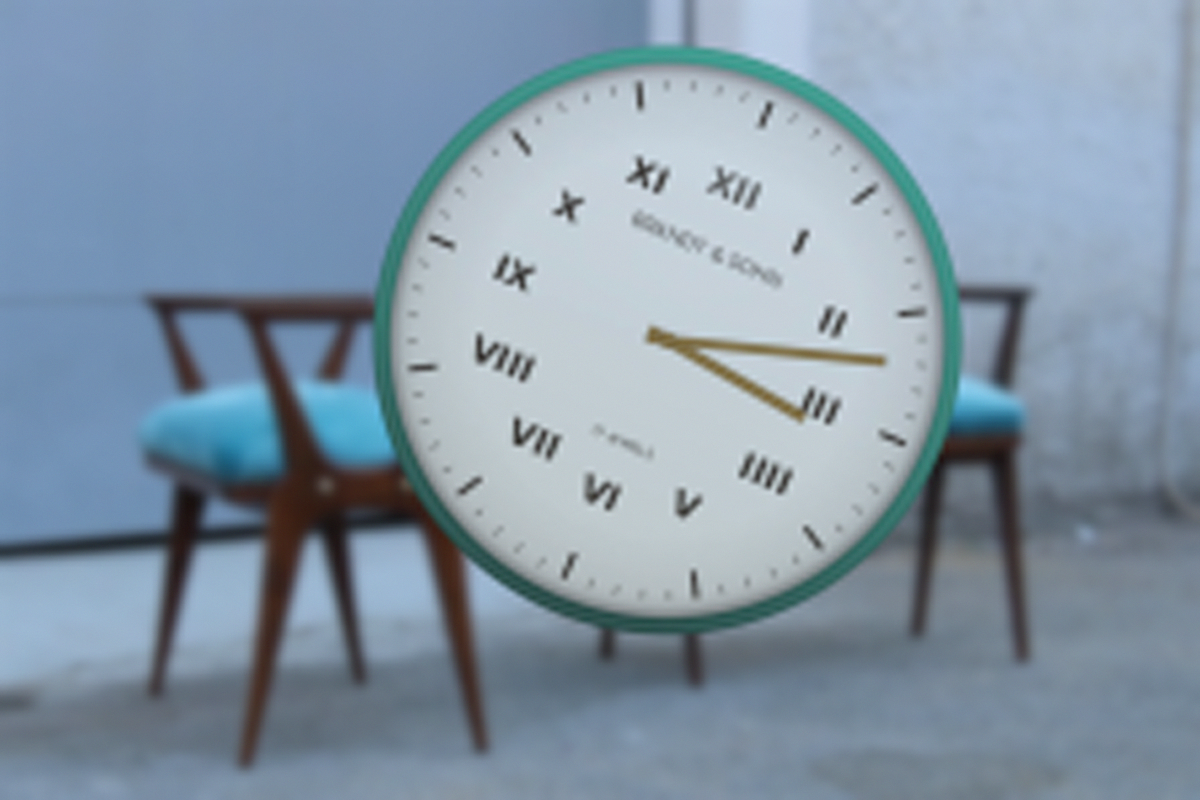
3:12
